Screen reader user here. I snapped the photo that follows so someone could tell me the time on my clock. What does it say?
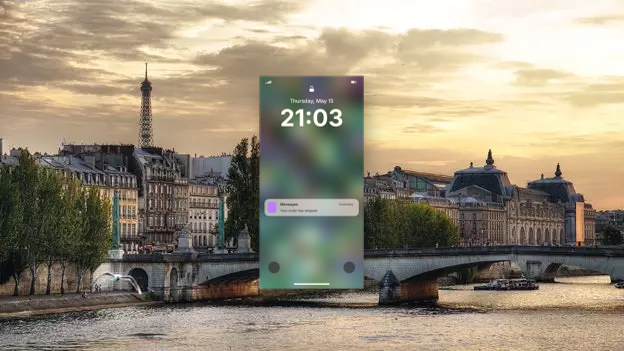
21:03
